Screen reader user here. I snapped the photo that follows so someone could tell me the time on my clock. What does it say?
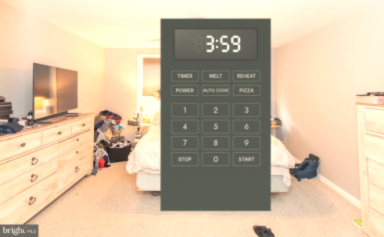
3:59
